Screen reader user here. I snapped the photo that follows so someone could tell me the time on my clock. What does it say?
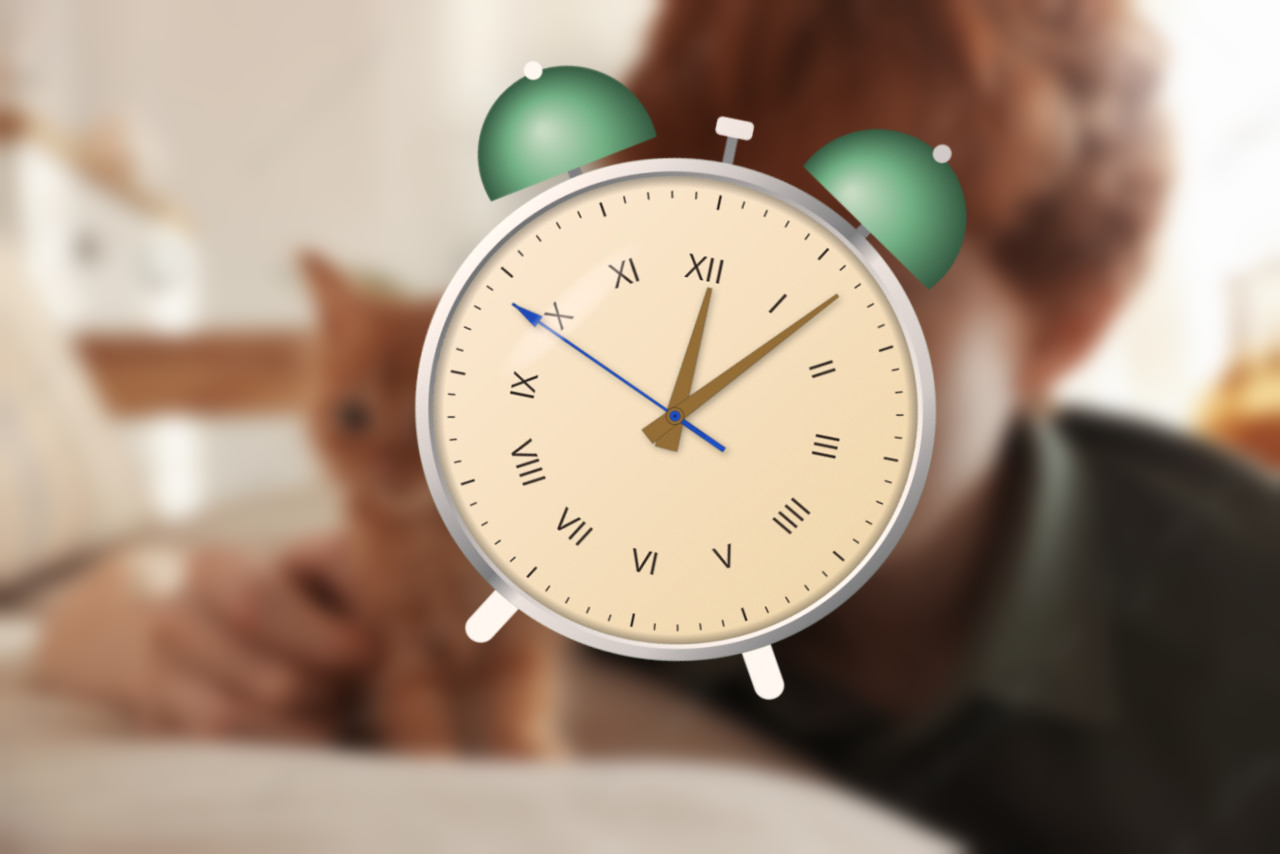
12:06:49
